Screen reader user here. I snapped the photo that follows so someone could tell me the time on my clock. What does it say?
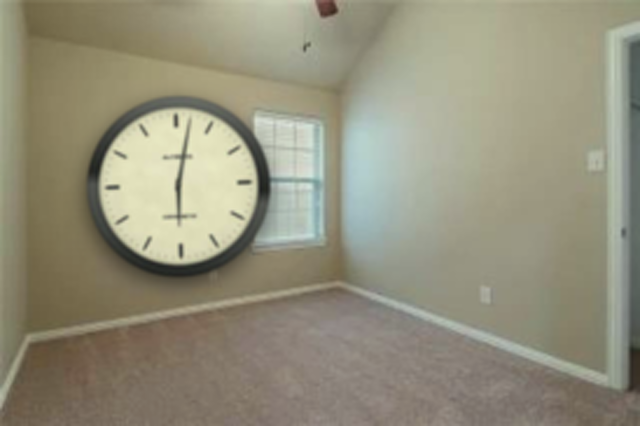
6:02
